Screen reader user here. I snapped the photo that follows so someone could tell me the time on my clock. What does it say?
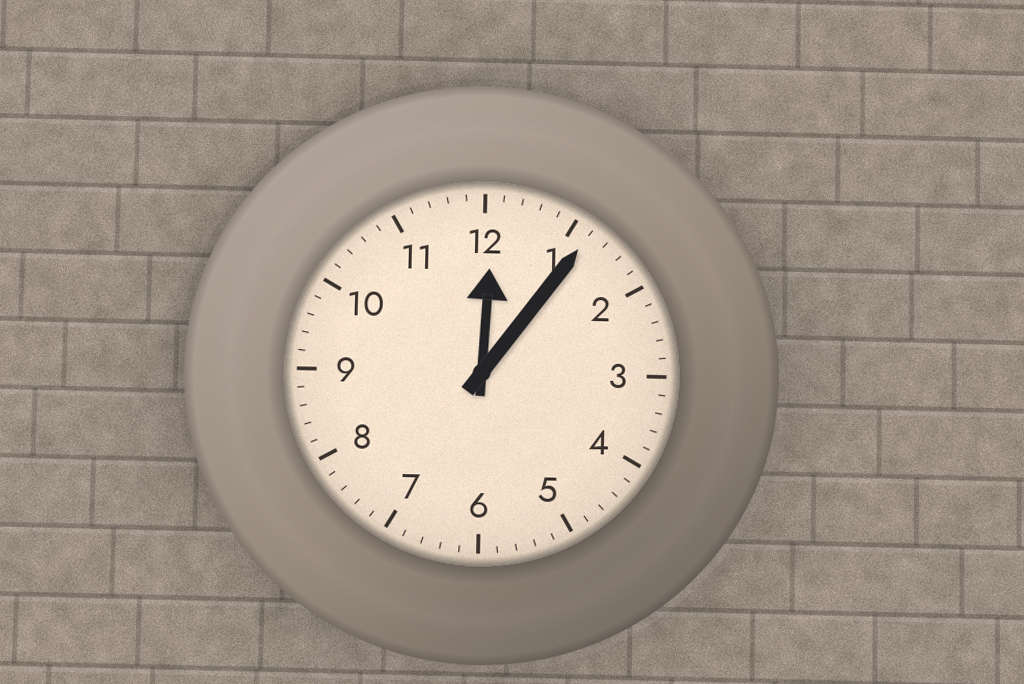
12:06
